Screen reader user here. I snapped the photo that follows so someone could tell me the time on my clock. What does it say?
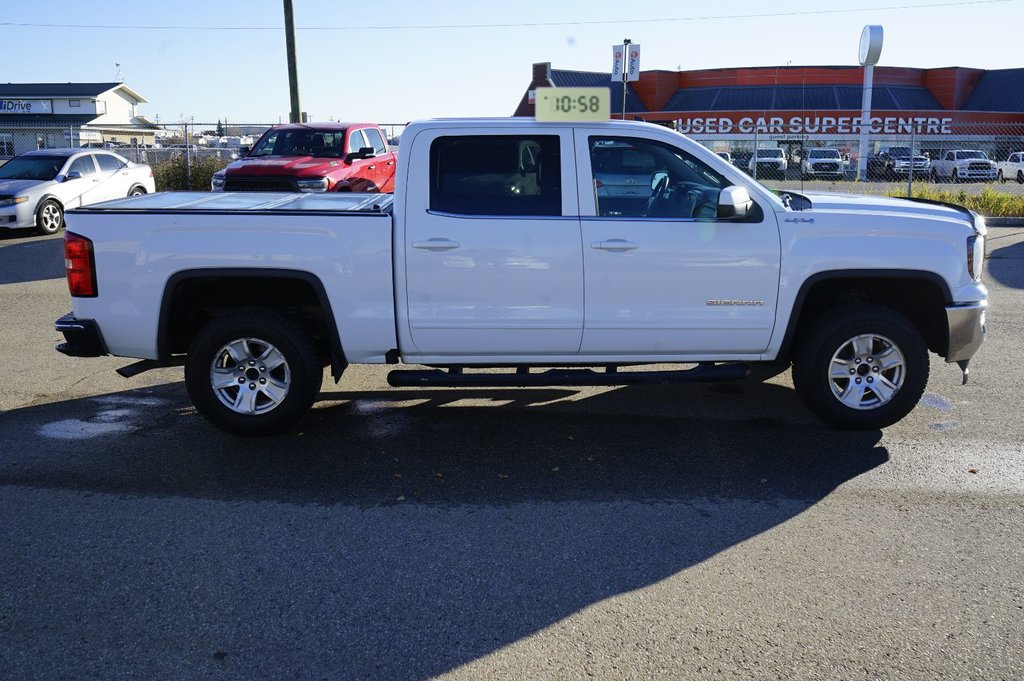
10:58
